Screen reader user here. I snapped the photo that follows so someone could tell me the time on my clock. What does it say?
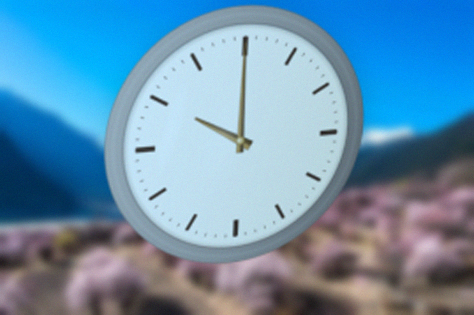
10:00
